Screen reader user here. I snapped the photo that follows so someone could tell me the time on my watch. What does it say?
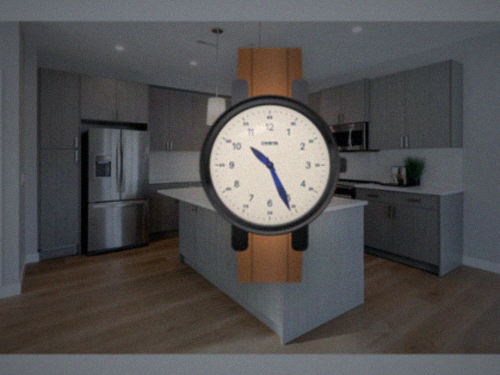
10:26
